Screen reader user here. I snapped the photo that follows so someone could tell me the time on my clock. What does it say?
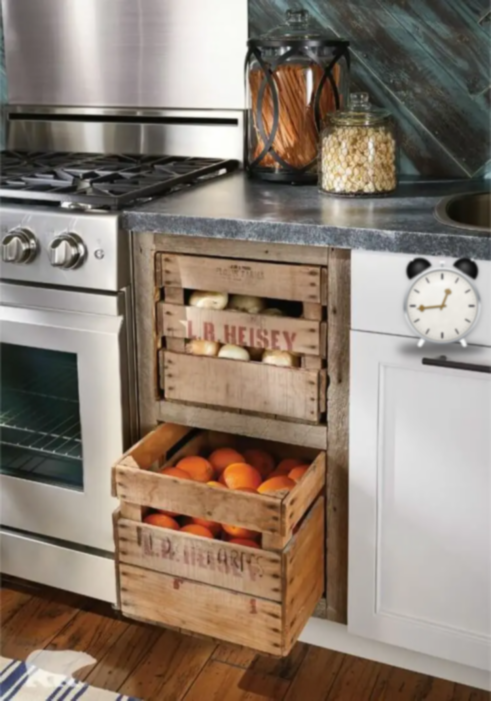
12:44
